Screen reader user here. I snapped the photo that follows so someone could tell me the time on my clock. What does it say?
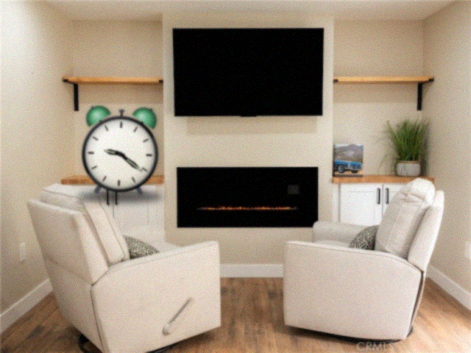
9:21
